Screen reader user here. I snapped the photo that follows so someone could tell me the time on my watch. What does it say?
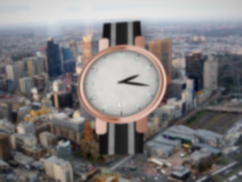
2:17
